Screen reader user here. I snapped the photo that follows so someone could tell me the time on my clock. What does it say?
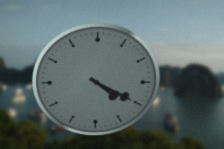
4:20
